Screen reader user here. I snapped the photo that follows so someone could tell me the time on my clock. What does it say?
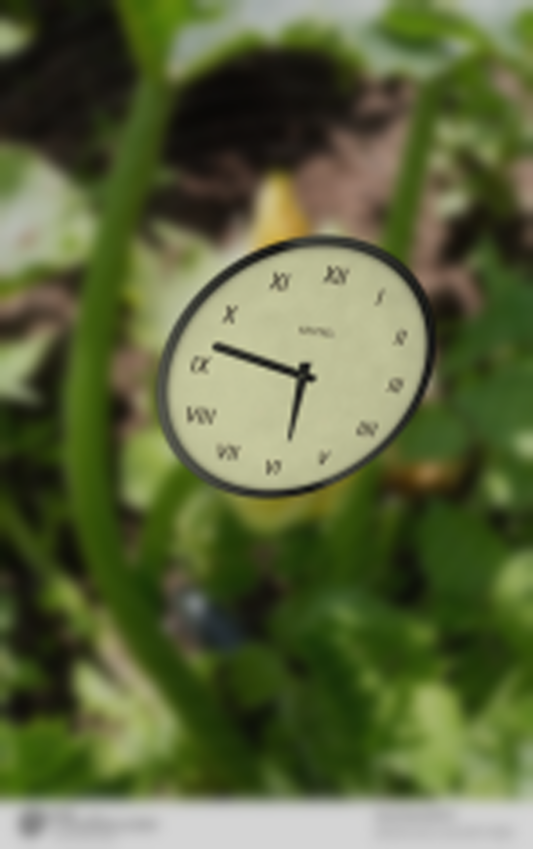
5:47
